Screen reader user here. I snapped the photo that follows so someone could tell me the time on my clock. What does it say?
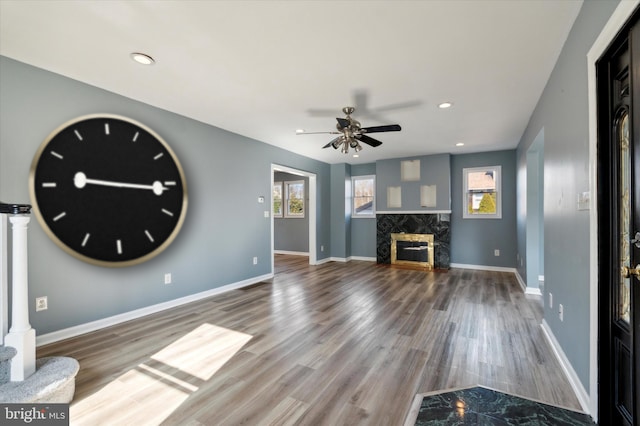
9:16
